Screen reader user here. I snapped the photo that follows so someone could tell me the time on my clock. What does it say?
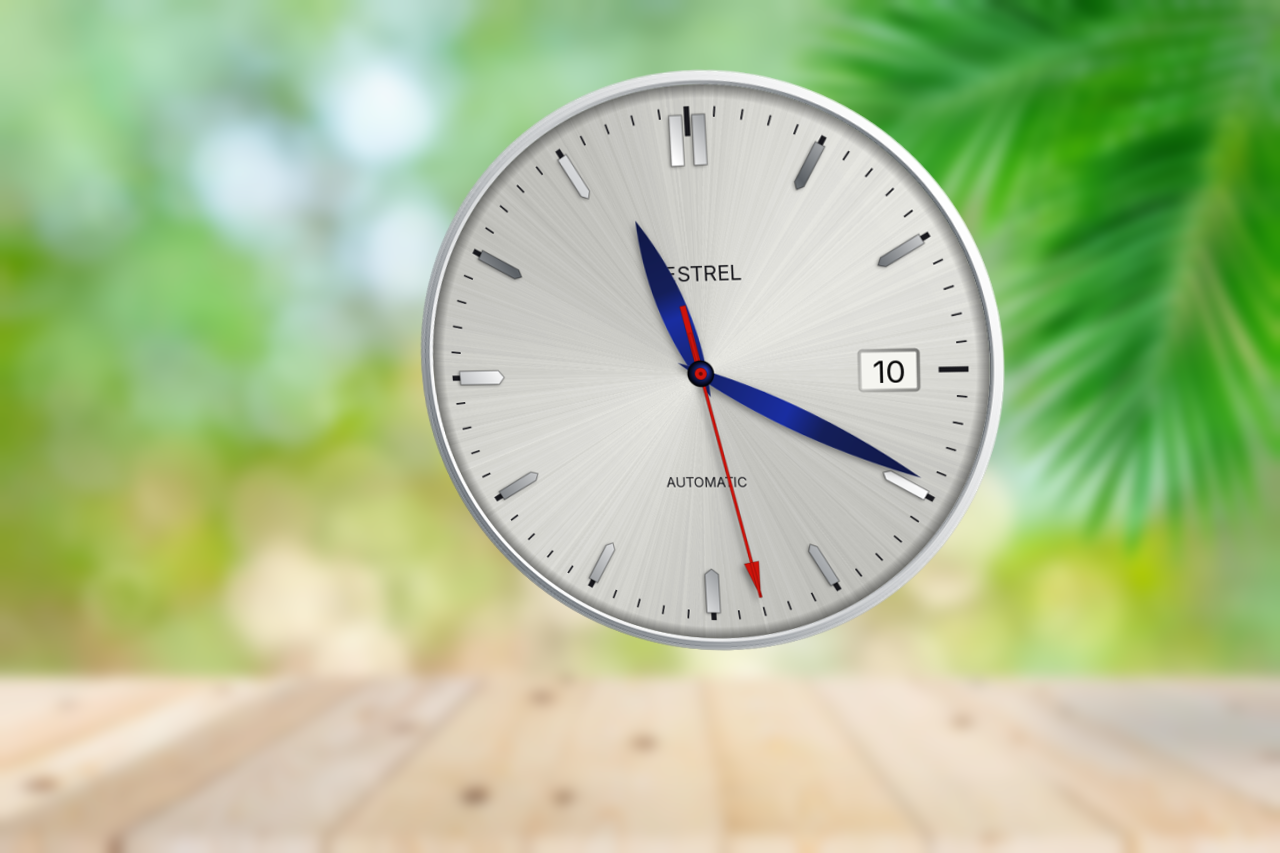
11:19:28
